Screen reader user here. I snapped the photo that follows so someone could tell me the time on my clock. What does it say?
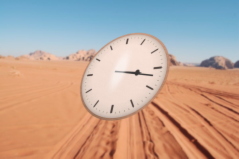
3:17
